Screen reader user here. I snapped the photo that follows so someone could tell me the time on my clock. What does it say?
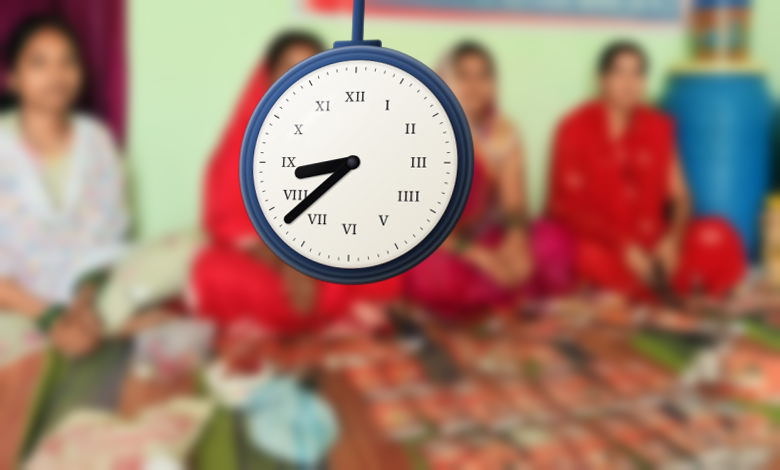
8:38
